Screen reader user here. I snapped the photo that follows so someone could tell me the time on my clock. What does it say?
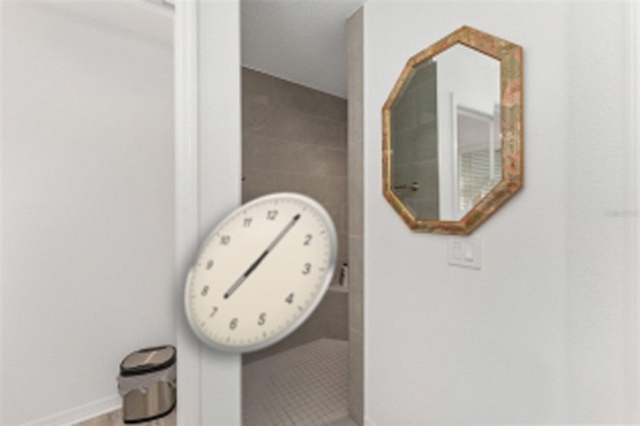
7:05
